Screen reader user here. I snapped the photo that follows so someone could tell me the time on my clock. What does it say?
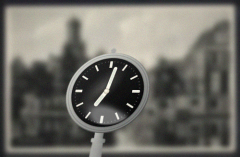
7:02
